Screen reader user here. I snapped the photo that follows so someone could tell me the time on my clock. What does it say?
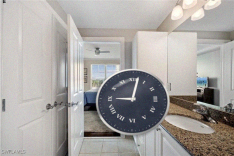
9:02
